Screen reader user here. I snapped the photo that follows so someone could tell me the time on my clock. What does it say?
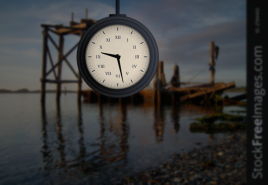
9:28
